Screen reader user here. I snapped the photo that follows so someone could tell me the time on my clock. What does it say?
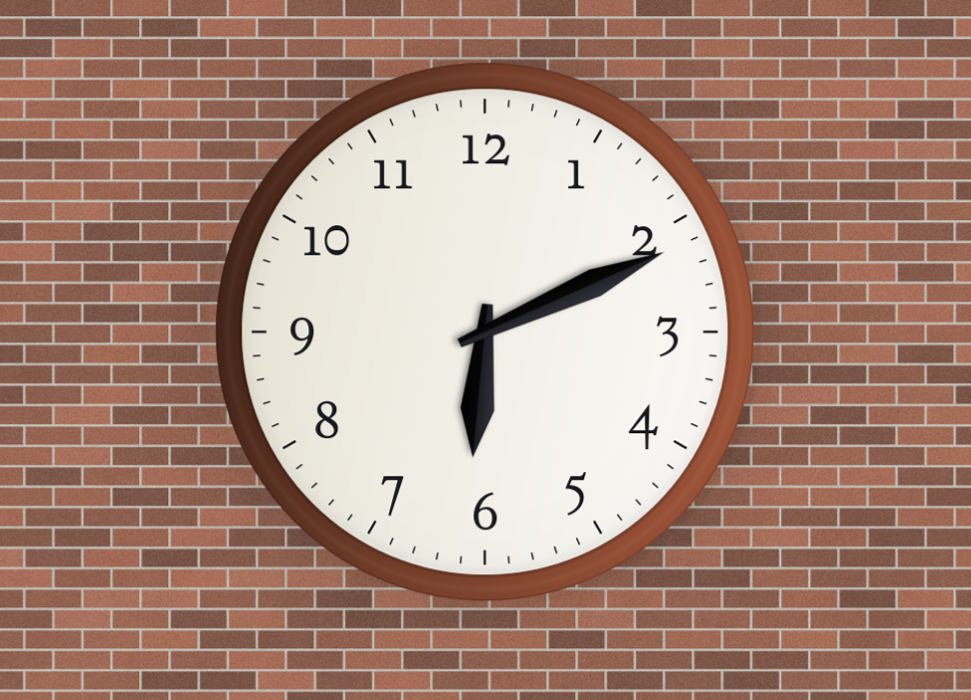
6:11
